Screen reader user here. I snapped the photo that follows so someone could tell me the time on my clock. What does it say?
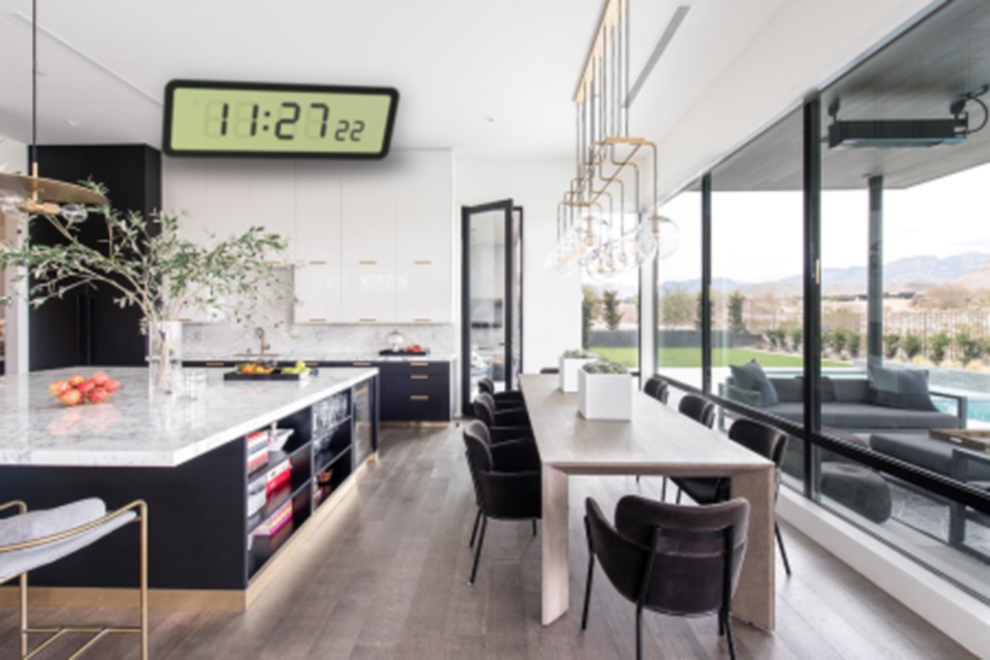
11:27:22
